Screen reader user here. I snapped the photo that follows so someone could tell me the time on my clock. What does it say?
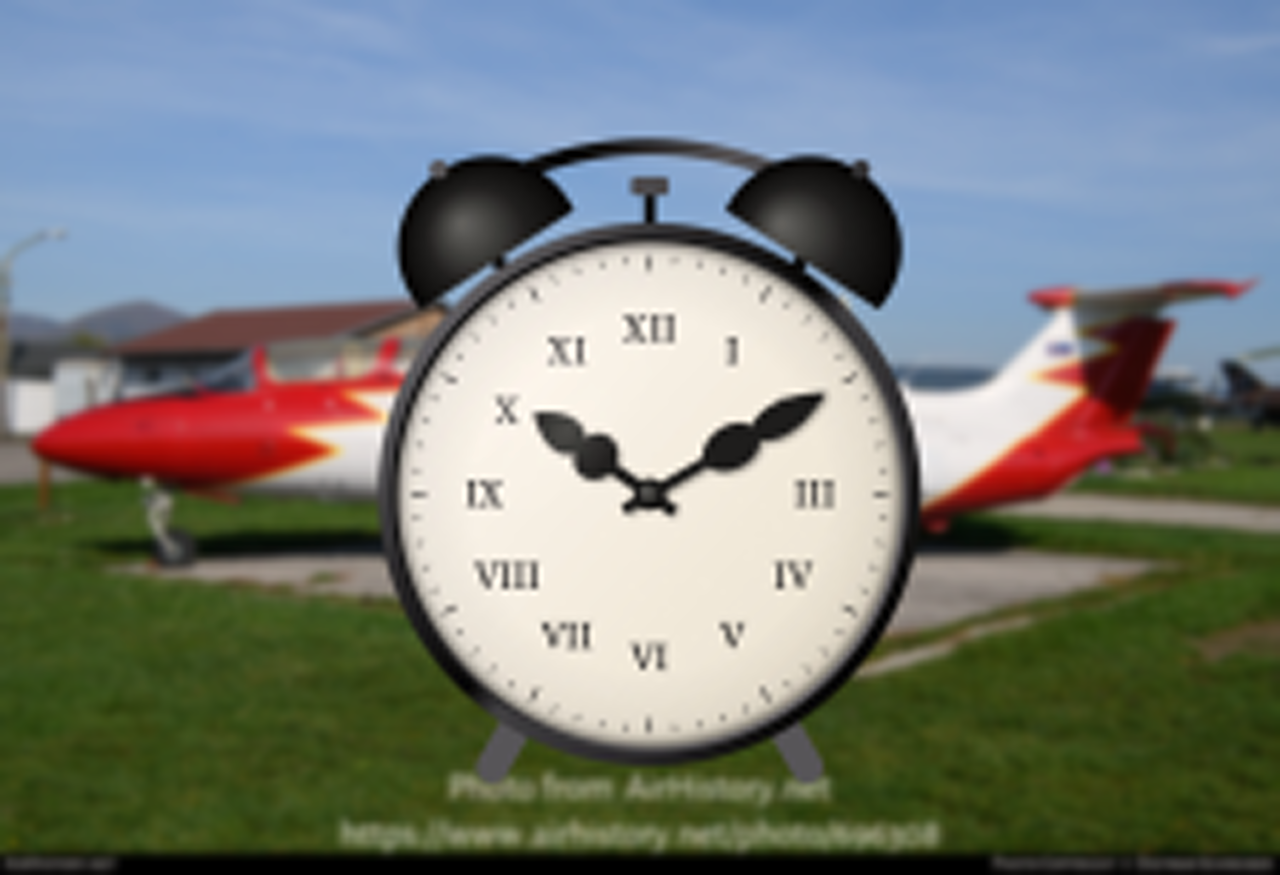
10:10
